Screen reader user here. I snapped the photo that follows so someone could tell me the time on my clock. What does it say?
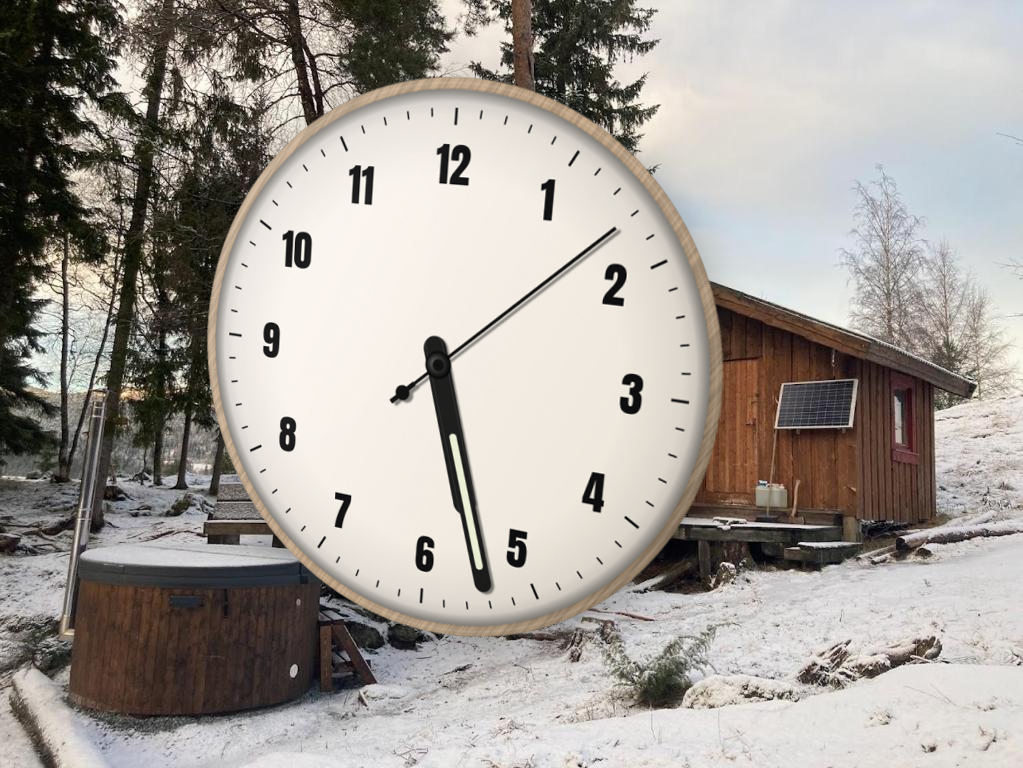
5:27:08
